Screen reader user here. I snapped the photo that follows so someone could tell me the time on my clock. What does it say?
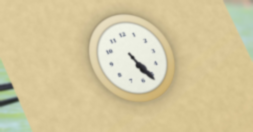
5:26
